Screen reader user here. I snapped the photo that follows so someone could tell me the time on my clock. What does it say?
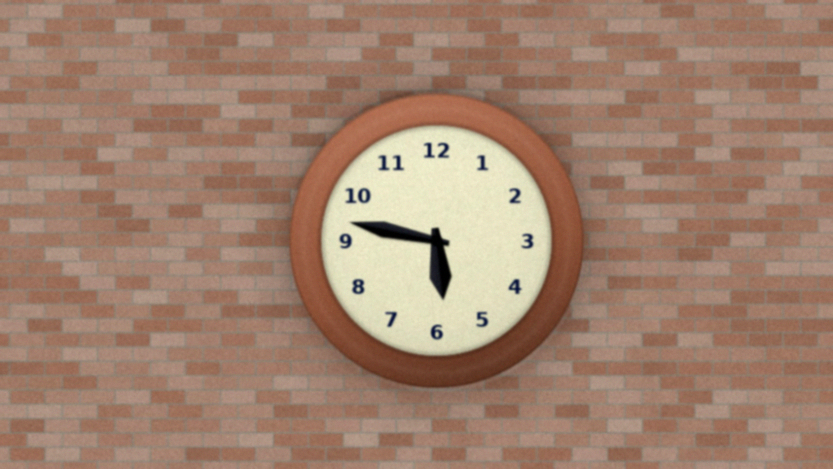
5:47
